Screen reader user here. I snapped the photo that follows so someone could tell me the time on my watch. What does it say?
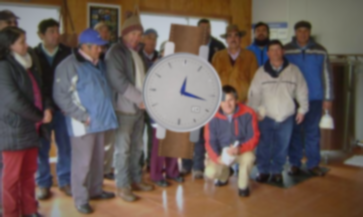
12:17
